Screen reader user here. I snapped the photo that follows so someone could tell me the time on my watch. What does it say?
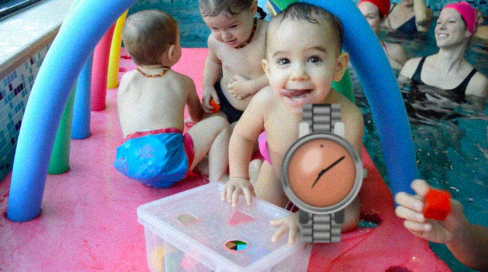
7:09
